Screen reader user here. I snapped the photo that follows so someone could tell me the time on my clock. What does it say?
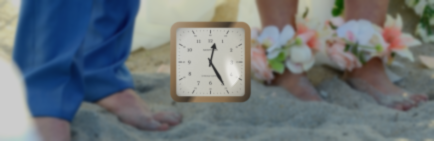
12:25
